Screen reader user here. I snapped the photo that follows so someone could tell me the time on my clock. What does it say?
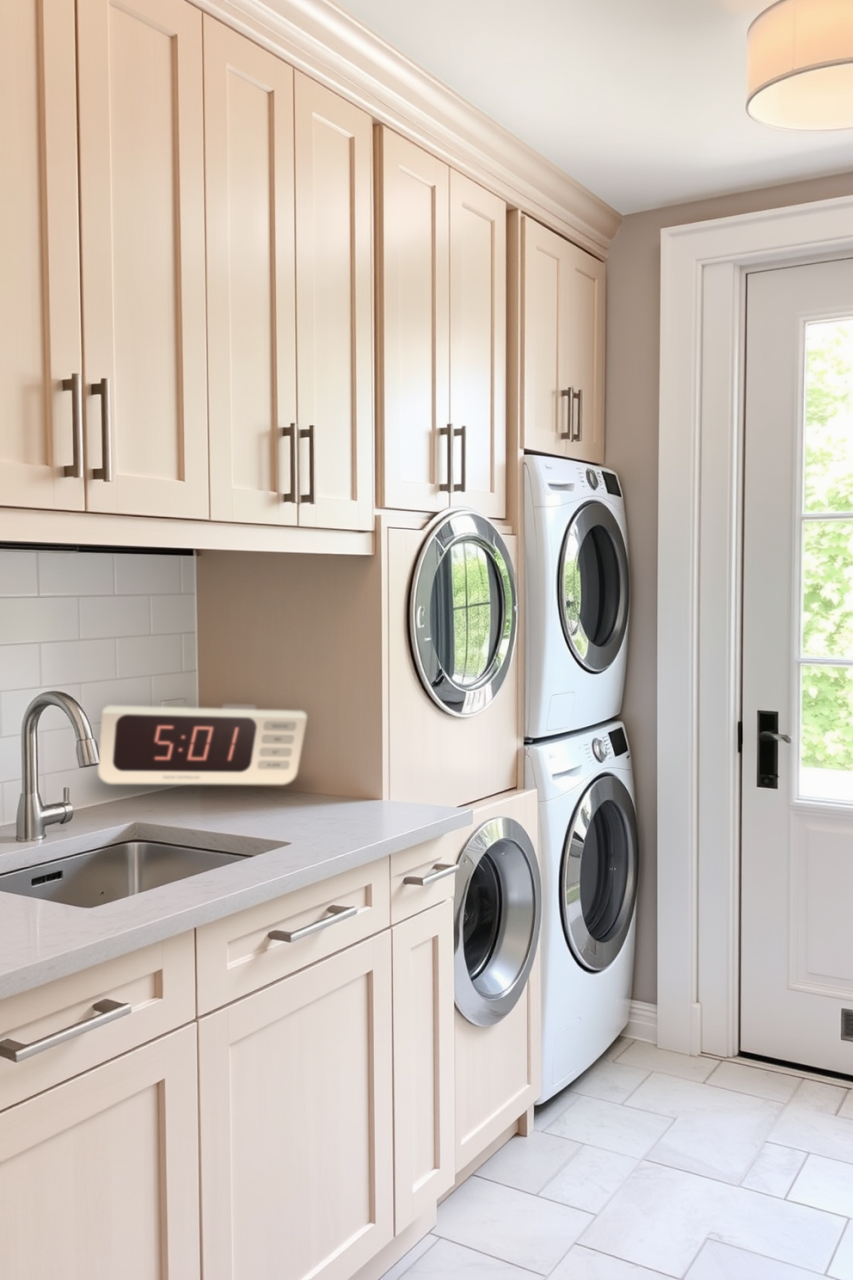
5:01
